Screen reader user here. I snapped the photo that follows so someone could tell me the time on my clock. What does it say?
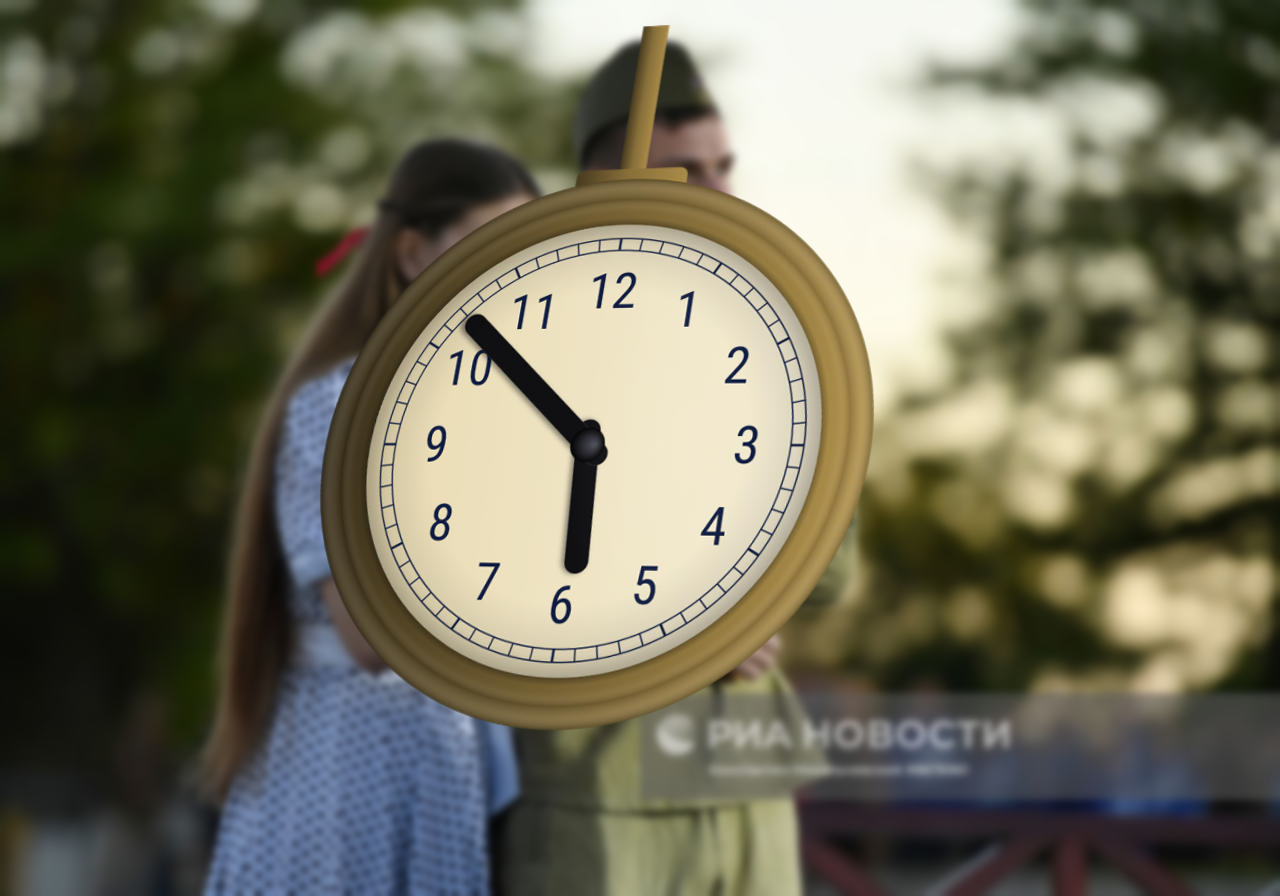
5:52
